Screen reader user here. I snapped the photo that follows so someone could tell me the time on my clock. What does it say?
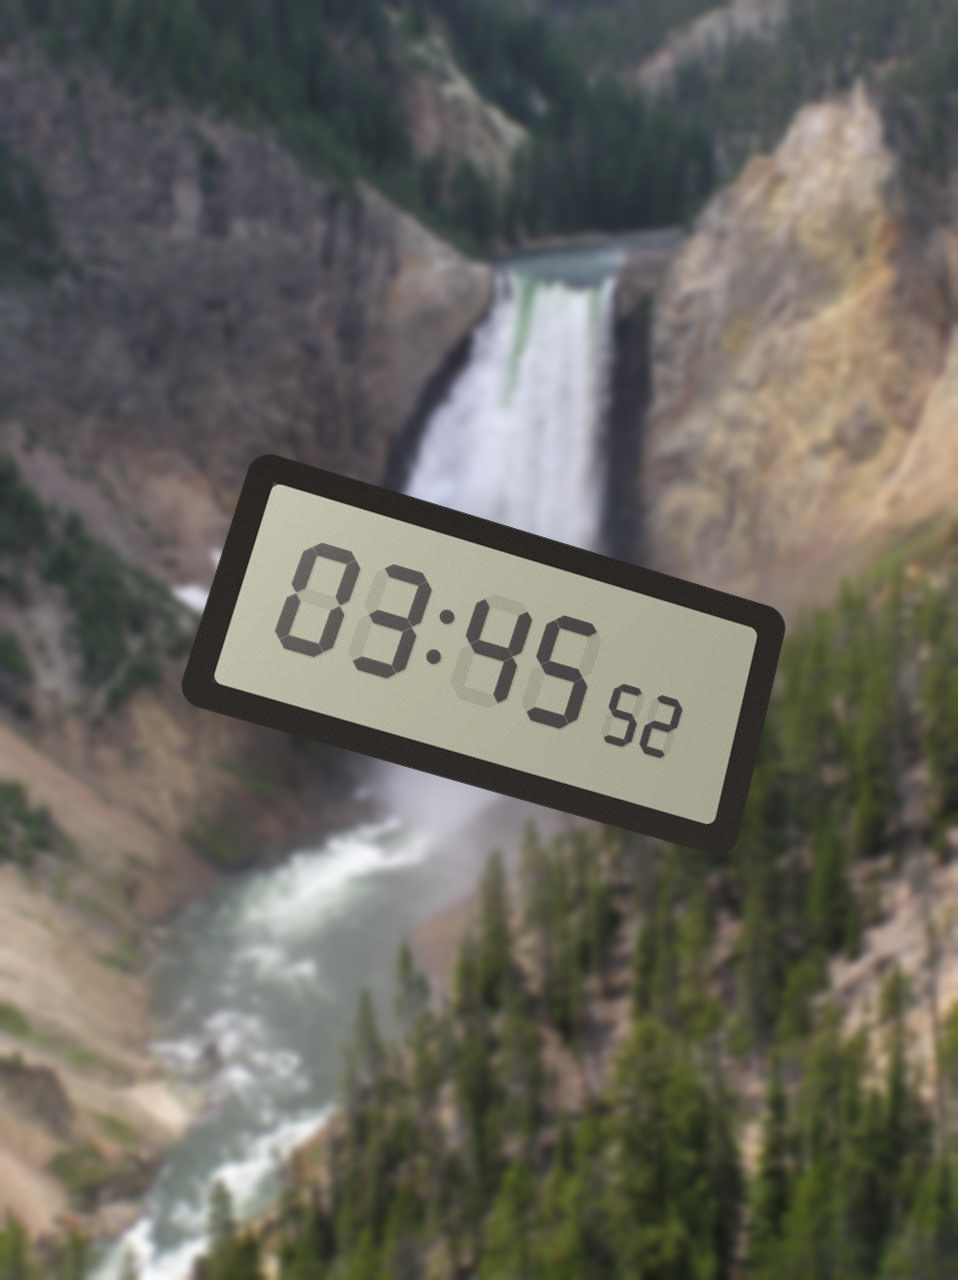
3:45:52
